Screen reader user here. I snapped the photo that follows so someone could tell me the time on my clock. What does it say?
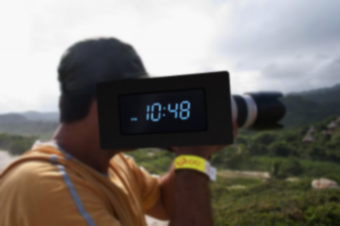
10:48
